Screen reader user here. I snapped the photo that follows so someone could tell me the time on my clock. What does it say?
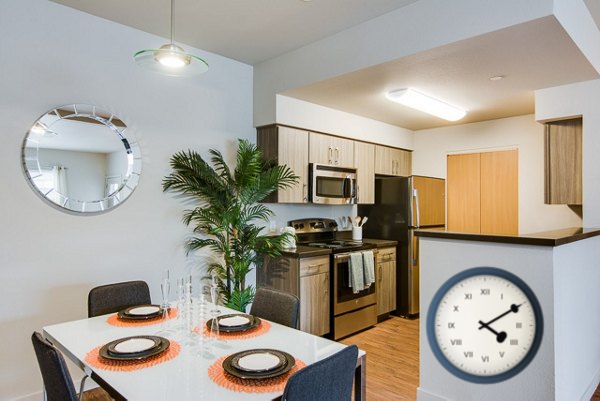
4:10
